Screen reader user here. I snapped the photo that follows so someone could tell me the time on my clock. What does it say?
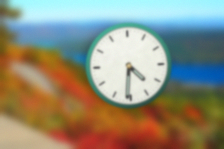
4:31
